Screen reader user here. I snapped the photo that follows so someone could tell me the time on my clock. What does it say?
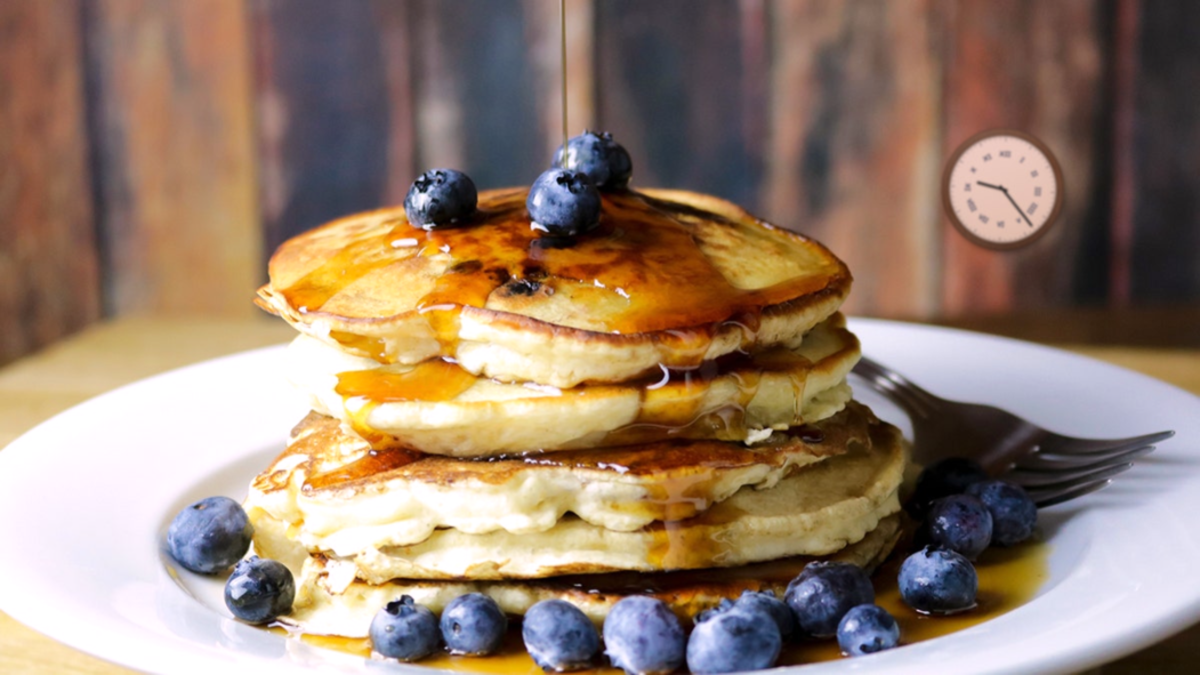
9:23
